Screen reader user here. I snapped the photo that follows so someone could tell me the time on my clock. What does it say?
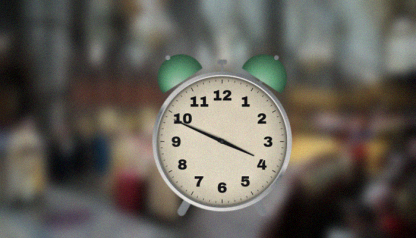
3:49
